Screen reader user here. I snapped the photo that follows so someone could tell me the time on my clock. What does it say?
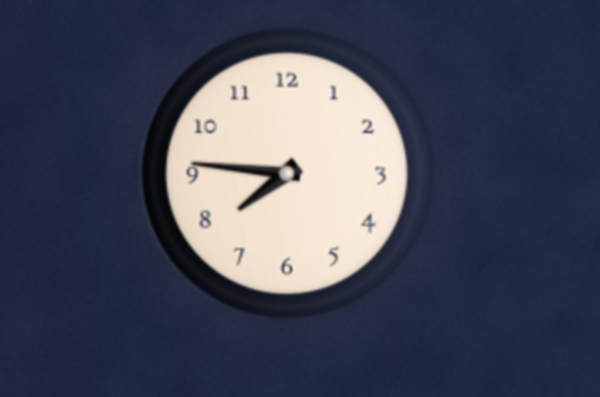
7:46
